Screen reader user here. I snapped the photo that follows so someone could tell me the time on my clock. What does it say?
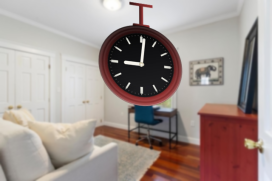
9:01
